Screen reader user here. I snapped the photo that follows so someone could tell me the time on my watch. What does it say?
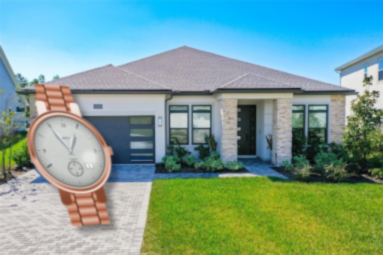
12:55
